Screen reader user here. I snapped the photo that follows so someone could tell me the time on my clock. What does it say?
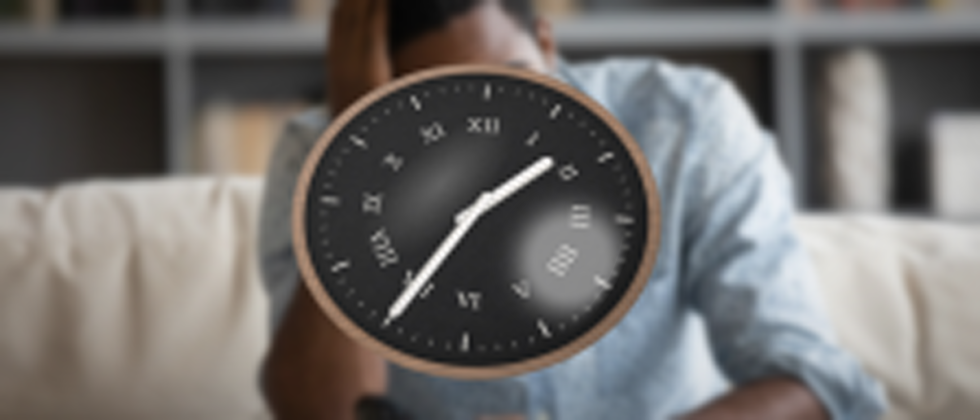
1:35
